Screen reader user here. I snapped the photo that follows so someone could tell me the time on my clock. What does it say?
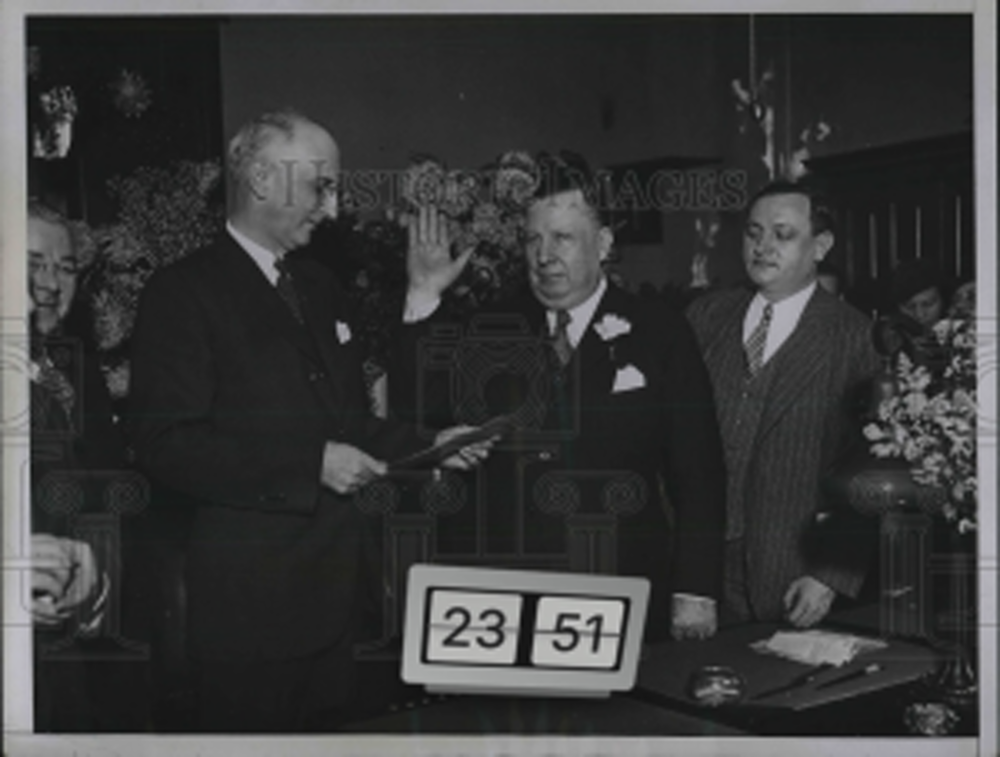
23:51
